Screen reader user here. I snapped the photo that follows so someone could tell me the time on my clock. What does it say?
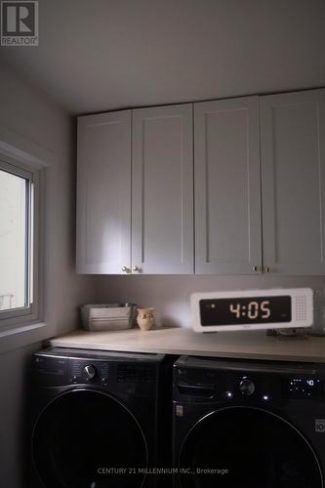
4:05
